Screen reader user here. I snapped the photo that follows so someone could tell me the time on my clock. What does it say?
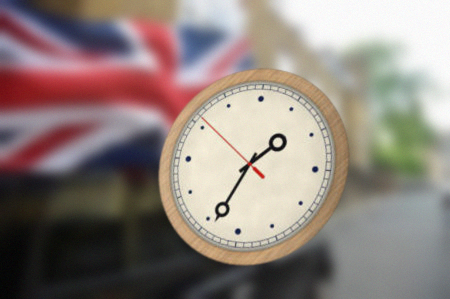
1:33:51
